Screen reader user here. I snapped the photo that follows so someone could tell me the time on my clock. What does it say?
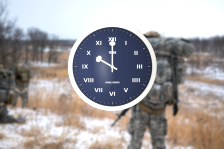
10:00
